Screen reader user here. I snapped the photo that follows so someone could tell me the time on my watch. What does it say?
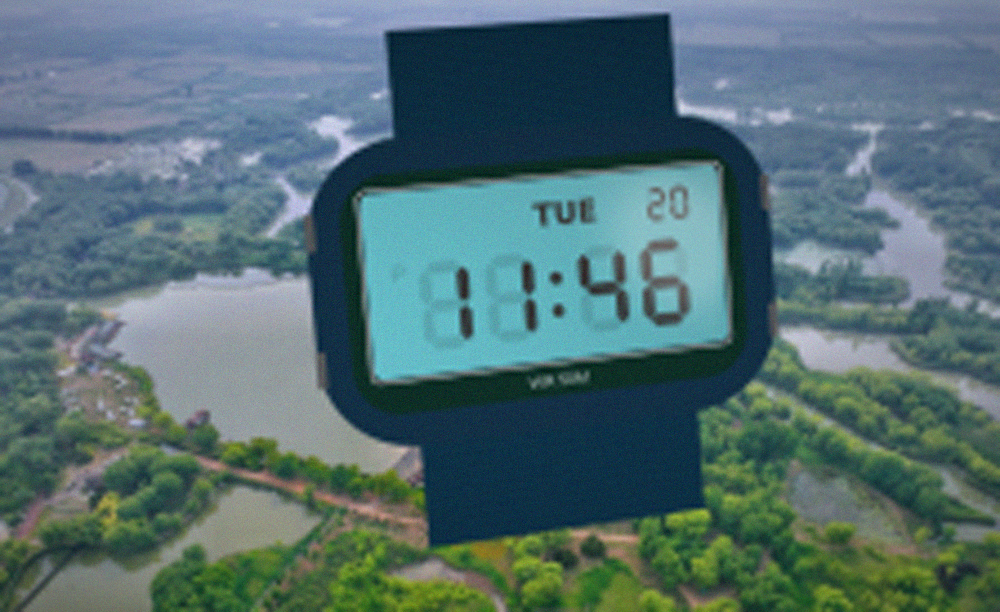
11:46
